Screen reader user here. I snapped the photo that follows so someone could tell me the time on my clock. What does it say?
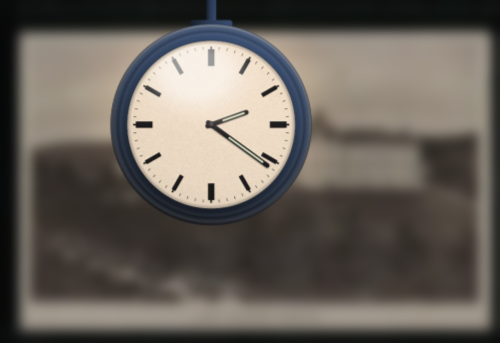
2:21
